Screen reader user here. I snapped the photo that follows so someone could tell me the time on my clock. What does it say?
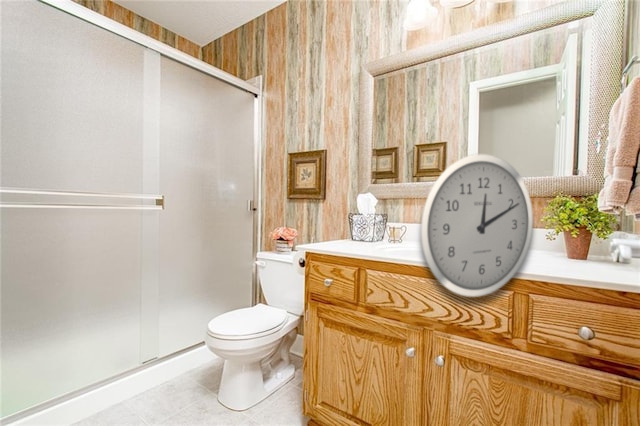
12:11
